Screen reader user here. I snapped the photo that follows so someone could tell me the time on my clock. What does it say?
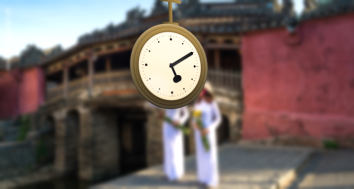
5:10
